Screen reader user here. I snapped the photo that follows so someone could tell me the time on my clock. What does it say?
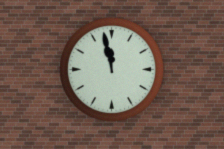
11:58
